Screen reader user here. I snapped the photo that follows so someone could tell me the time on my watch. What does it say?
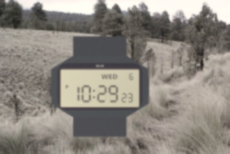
10:29
